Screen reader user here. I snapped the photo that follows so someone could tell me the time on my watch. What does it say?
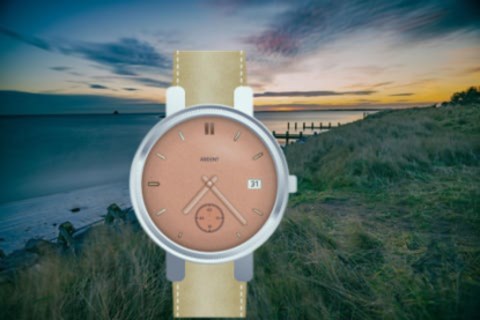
7:23
